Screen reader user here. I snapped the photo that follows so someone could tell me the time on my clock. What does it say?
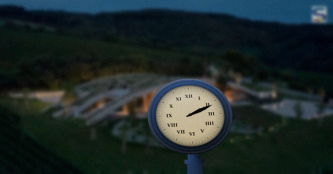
2:11
